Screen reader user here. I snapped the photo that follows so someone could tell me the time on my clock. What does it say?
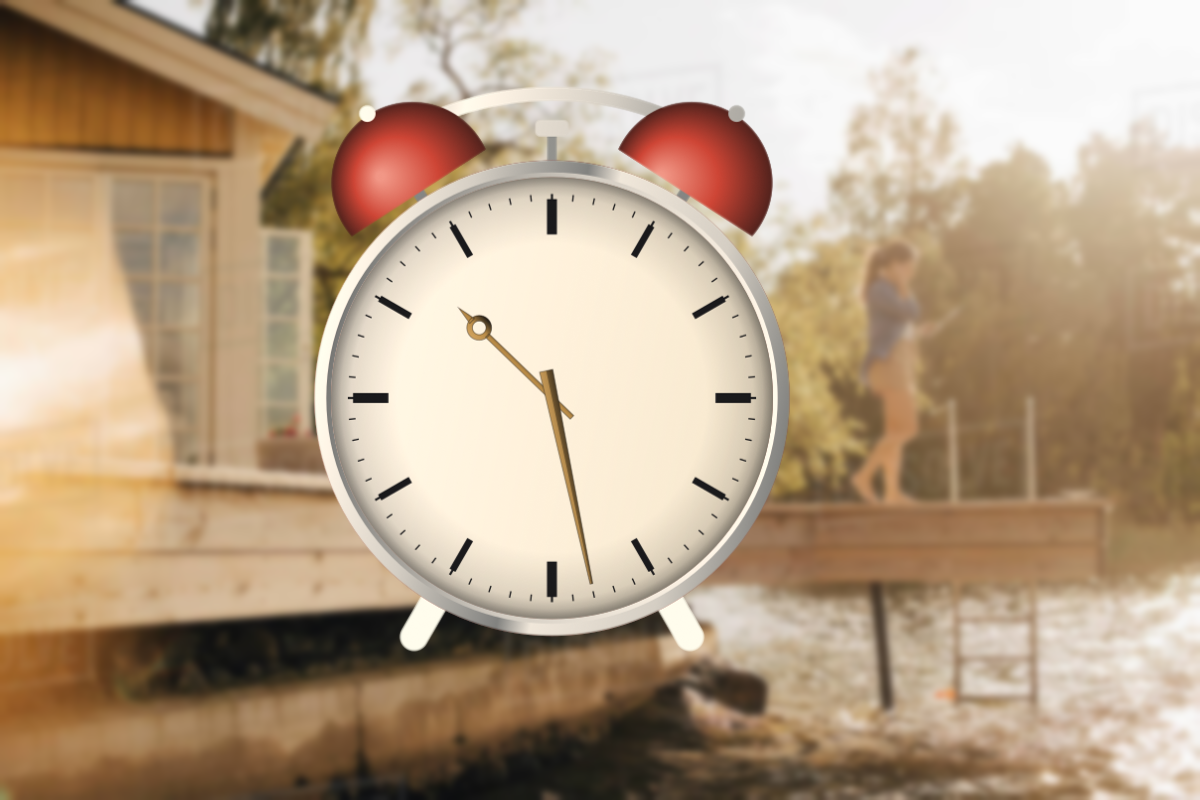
10:28
